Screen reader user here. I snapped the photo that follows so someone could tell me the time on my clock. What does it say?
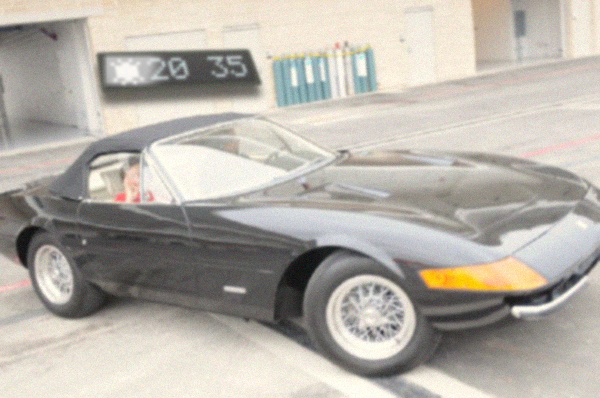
20:35
